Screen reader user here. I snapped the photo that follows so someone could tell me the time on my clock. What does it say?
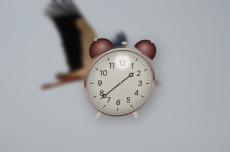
1:38
